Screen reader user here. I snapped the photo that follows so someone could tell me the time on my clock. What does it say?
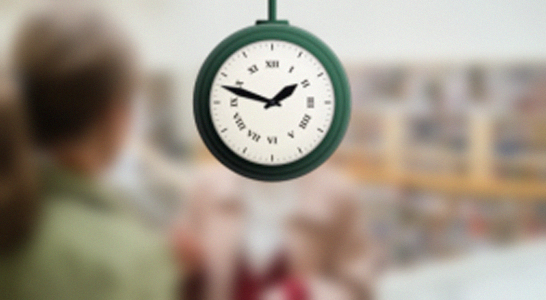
1:48
